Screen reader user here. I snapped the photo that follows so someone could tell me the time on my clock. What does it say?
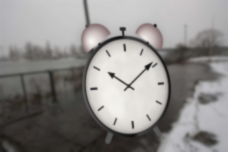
10:09
